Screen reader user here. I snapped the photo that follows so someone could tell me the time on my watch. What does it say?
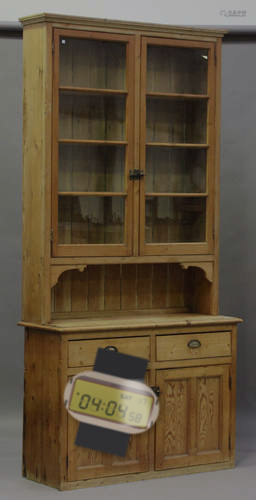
4:04
